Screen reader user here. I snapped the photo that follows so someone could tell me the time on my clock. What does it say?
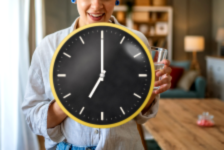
7:00
